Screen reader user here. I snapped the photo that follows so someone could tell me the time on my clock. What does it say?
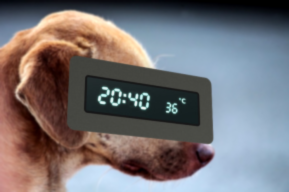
20:40
